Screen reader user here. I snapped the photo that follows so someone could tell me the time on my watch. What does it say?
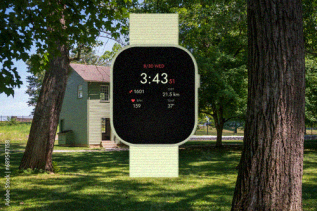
3:43
